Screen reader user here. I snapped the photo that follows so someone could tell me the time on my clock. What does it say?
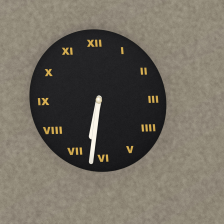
6:32
